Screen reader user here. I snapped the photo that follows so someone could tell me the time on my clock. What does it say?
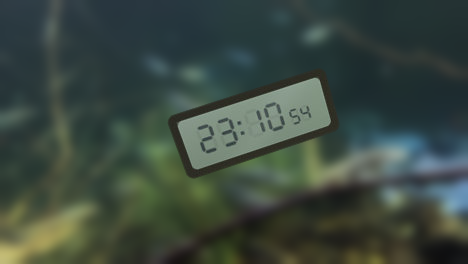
23:10:54
